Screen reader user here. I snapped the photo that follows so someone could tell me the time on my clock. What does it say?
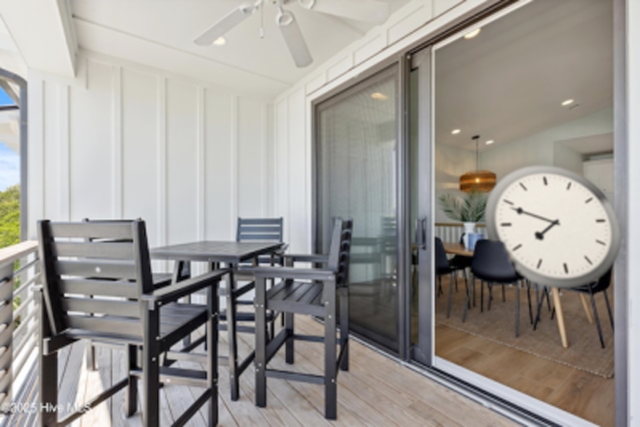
7:49
